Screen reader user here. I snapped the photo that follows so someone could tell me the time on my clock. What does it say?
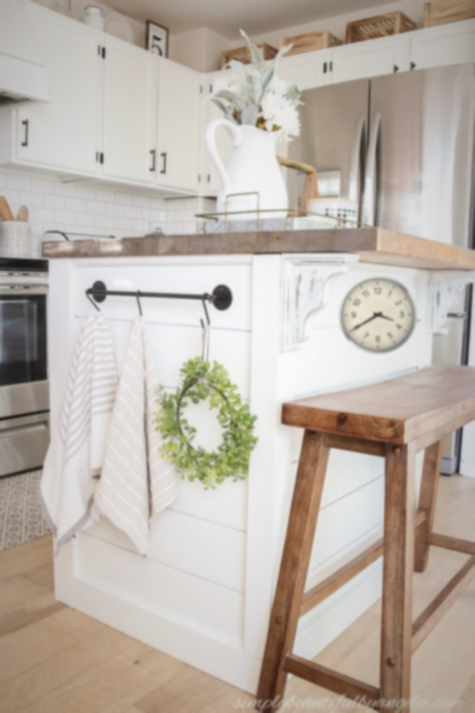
3:40
